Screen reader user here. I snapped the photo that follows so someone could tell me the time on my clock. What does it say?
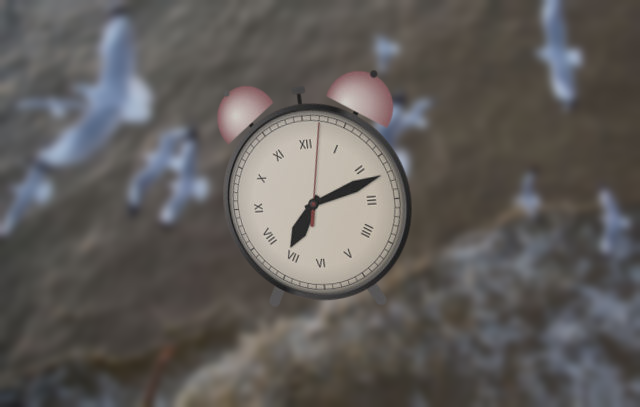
7:12:02
